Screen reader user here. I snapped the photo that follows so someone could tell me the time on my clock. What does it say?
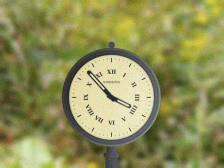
3:53
